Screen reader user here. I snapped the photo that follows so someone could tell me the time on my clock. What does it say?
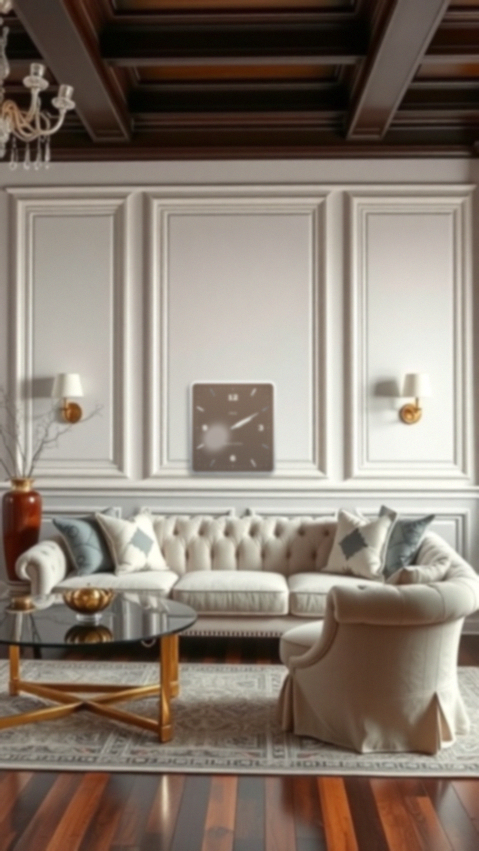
2:10
